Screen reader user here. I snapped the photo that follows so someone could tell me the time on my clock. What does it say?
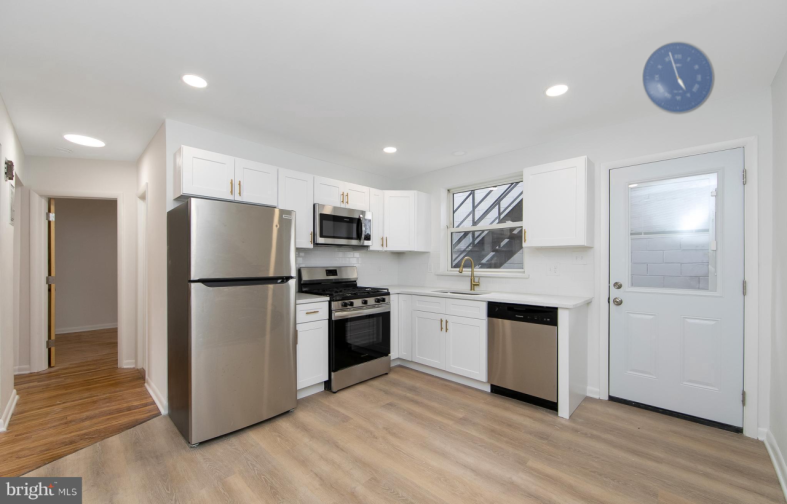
4:57
